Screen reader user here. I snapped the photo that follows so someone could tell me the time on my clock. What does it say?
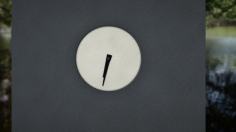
6:32
